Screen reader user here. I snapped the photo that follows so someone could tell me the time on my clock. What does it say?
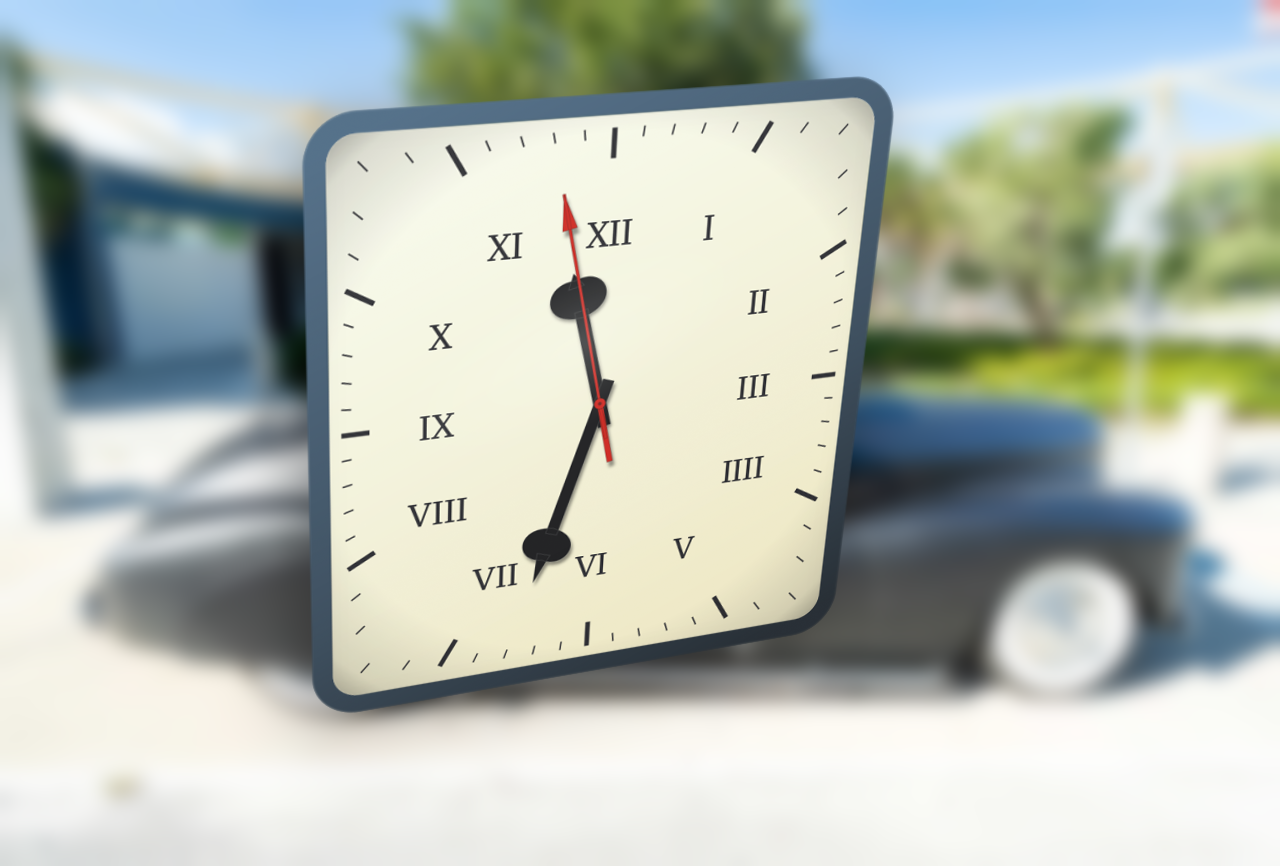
11:32:58
